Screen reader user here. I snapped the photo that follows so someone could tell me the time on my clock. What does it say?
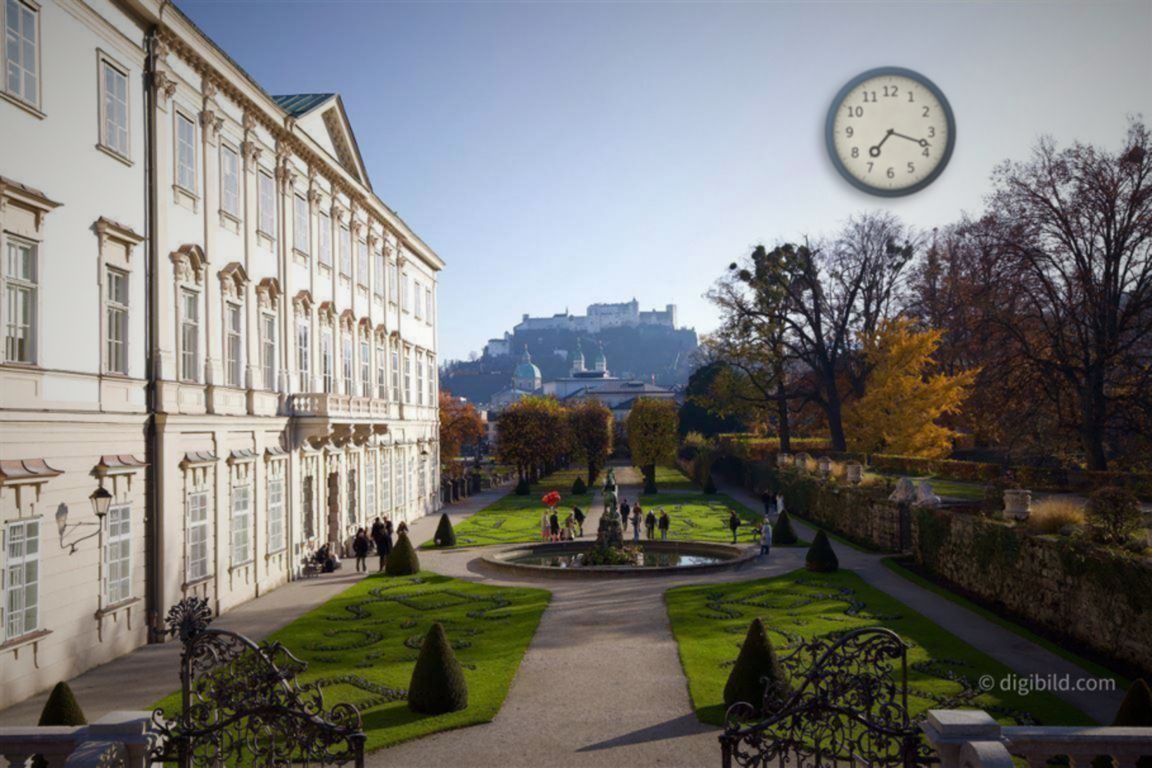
7:18
